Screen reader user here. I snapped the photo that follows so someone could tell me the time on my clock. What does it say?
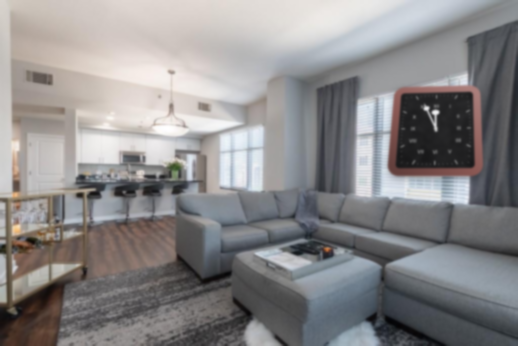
11:56
